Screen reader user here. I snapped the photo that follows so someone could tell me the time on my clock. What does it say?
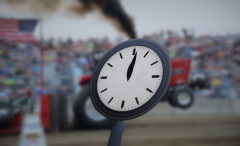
12:01
